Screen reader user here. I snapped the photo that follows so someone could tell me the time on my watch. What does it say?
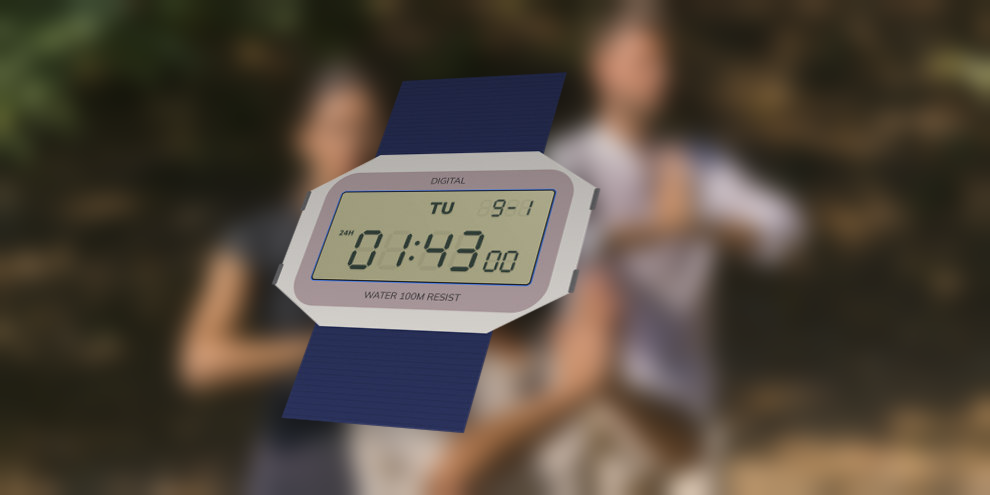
1:43:00
